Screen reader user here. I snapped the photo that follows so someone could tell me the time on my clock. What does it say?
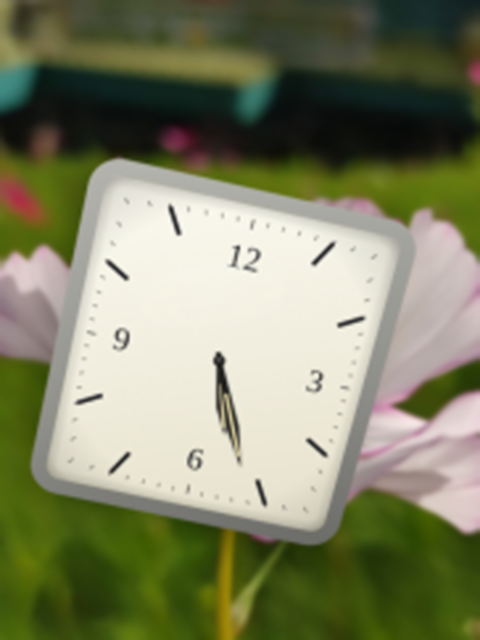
5:26
